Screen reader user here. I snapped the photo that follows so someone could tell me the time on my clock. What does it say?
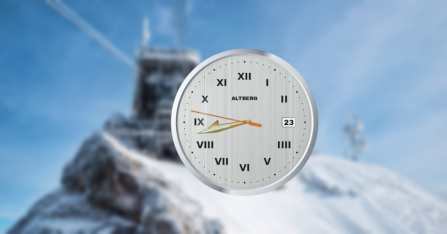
8:42:47
